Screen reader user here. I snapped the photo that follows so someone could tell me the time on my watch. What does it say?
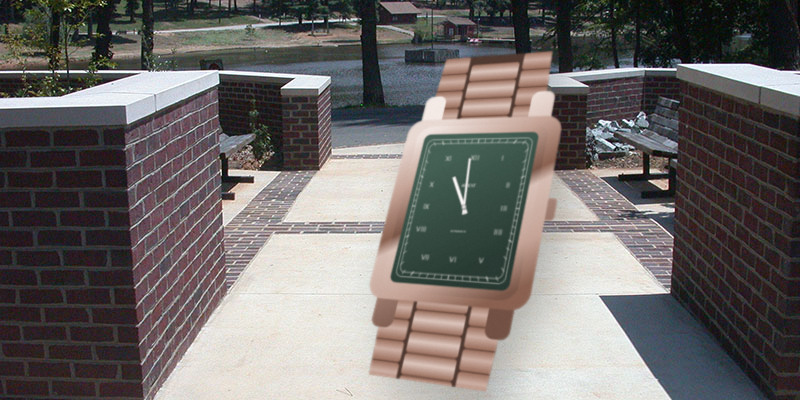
10:59
